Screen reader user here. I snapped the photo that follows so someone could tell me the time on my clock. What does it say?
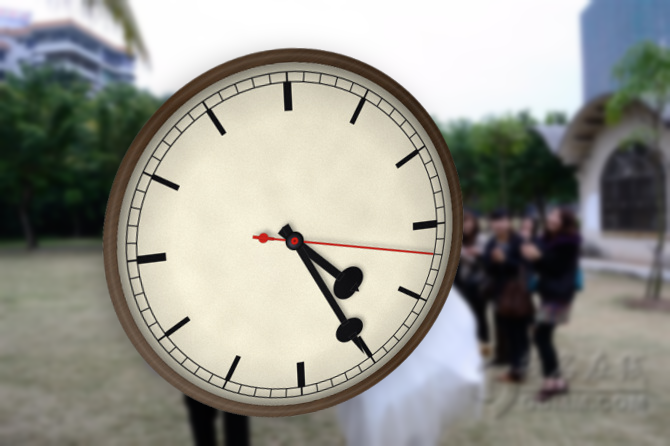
4:25:17
